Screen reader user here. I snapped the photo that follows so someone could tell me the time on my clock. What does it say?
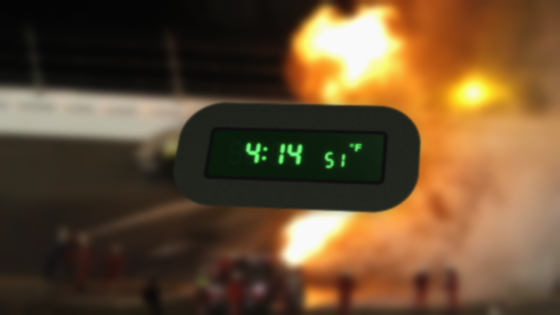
4:14
